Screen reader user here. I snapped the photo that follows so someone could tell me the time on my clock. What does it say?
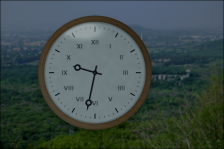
9:32
